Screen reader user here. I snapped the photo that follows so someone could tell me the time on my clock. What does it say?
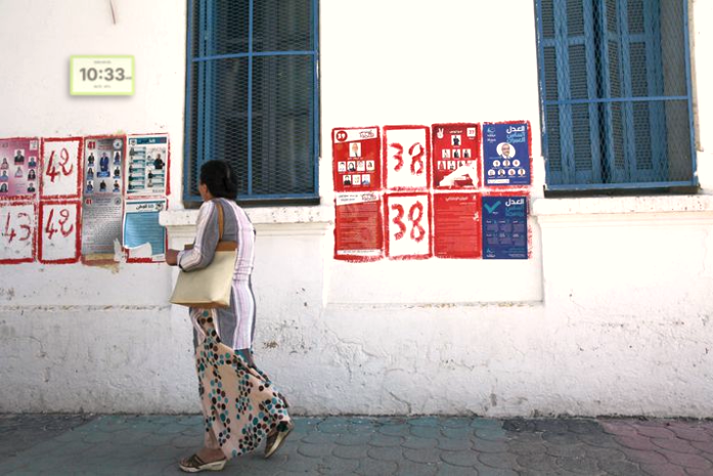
10:33
